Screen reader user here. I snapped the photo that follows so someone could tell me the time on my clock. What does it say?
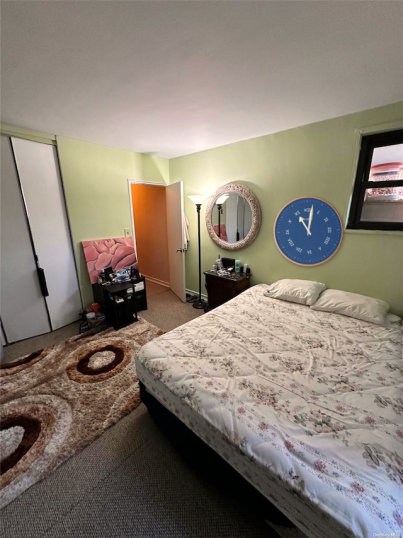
11:02
